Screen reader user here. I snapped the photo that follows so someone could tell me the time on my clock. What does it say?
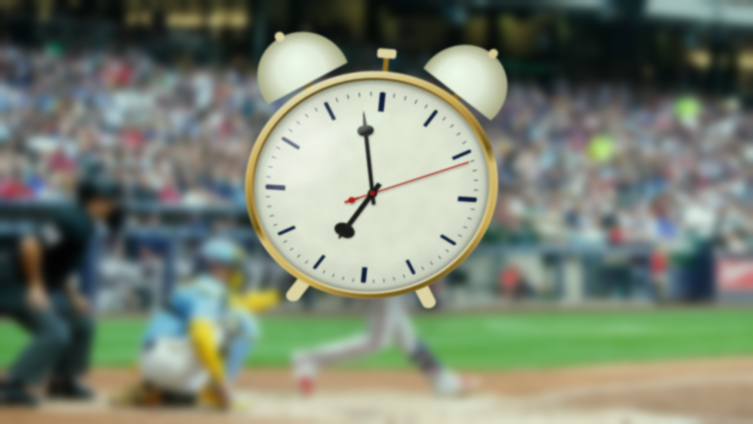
6:58:11
